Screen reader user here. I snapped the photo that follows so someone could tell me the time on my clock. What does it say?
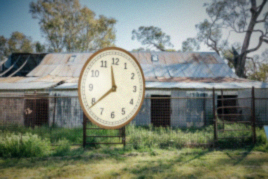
11:39
